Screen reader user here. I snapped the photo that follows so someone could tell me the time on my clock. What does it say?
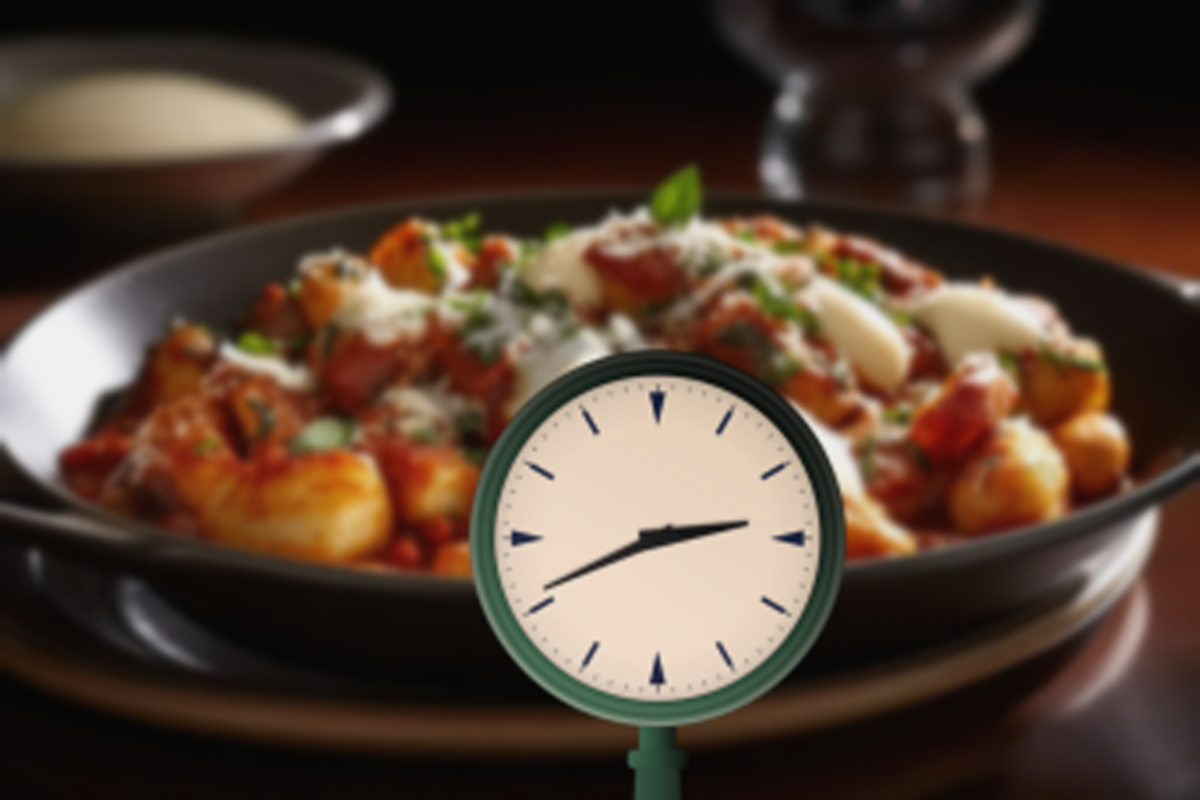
2:41
